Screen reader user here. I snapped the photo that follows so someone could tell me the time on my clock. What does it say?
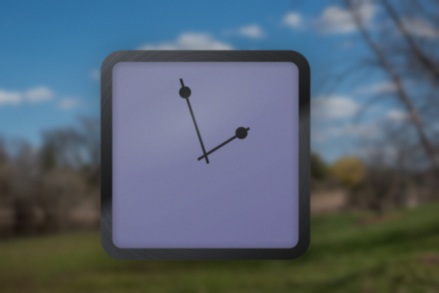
1:57
